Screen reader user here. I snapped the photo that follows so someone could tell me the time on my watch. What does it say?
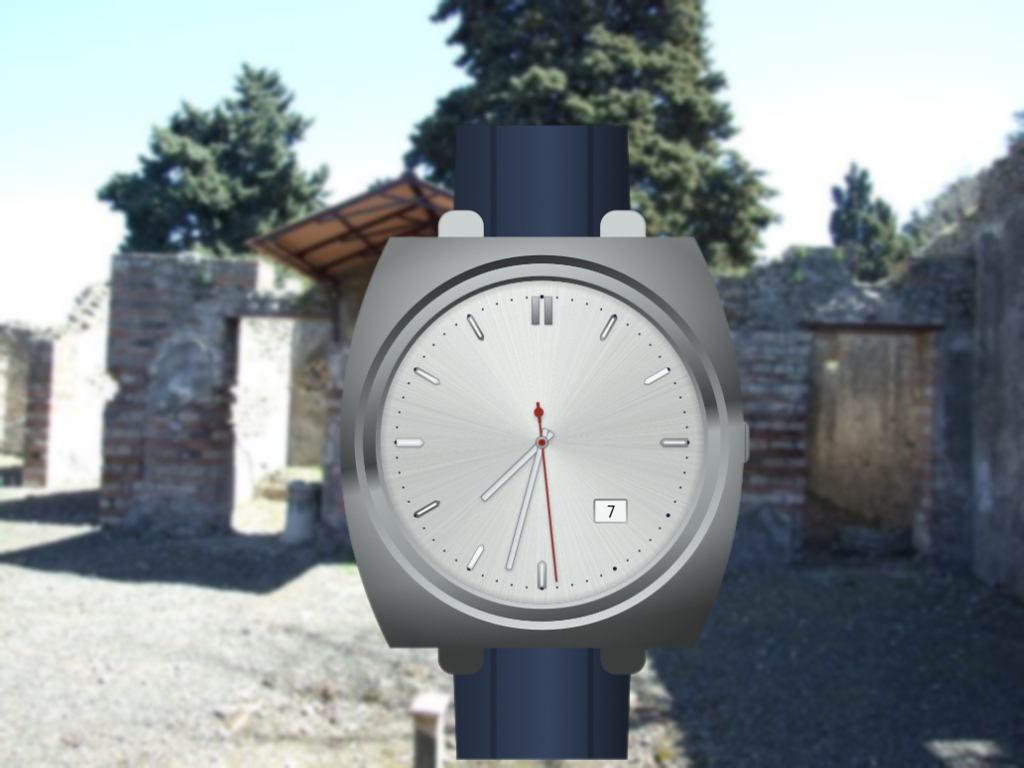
7:32:29
